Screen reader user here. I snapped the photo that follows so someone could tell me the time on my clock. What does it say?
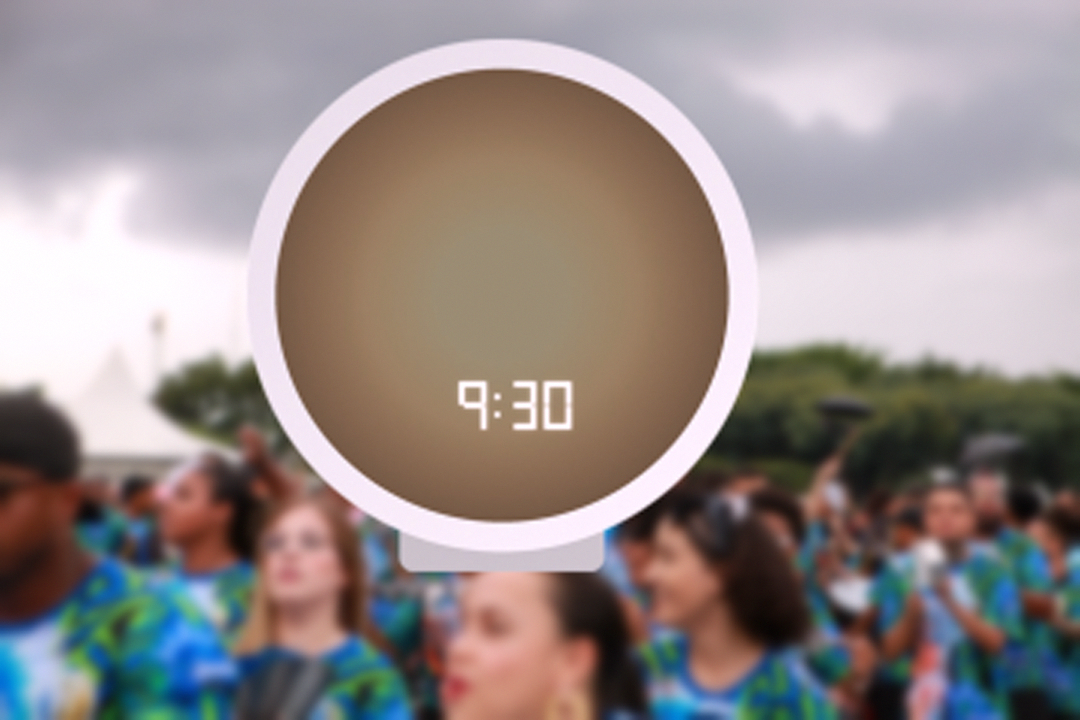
9:30
